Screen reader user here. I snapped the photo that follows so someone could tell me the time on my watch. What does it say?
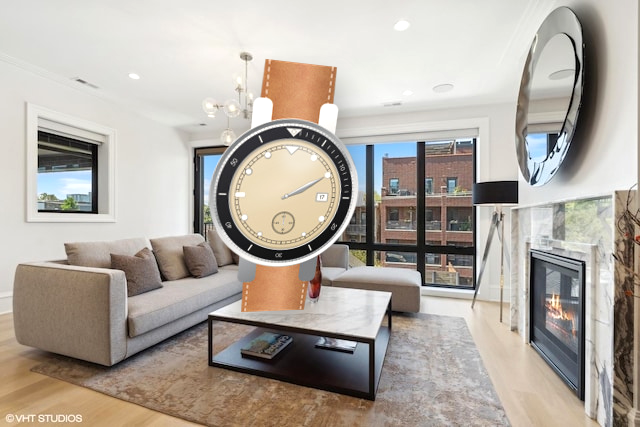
2:10
